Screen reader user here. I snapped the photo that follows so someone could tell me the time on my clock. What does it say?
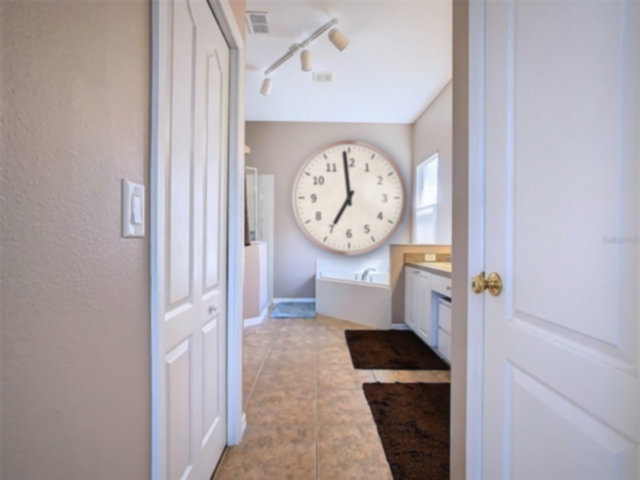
6:59
